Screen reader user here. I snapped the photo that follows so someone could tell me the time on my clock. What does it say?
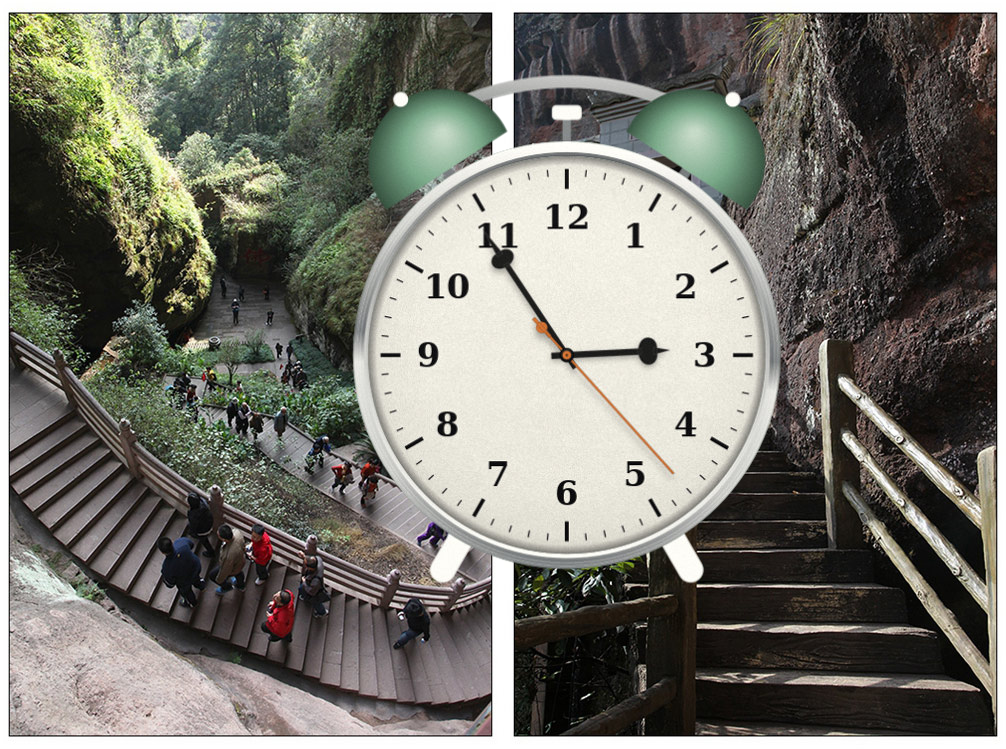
2:54:23
